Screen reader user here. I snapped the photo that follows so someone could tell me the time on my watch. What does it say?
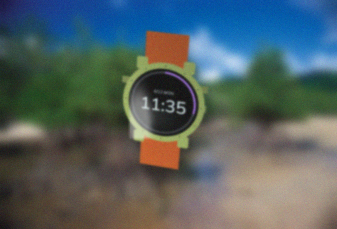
11:35
